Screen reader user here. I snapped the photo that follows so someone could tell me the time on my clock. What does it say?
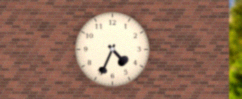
4:34
